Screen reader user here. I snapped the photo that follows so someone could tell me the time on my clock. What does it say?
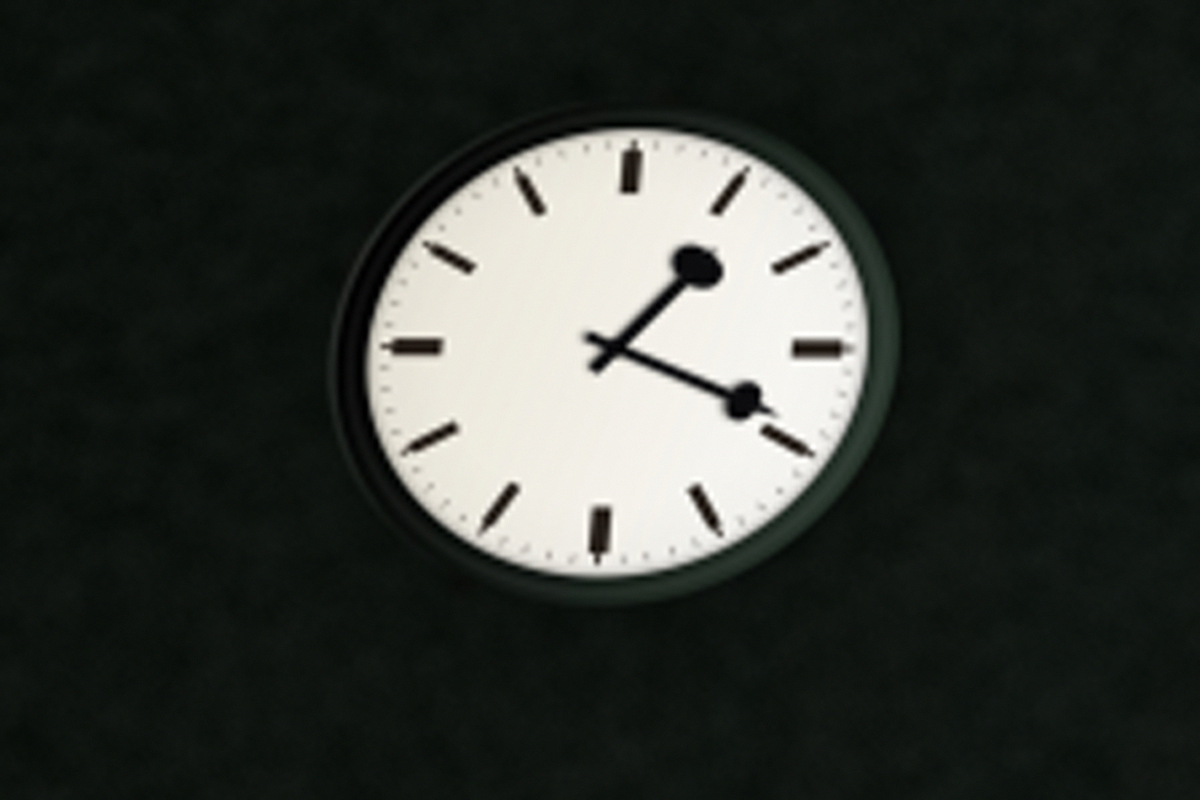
1:19
